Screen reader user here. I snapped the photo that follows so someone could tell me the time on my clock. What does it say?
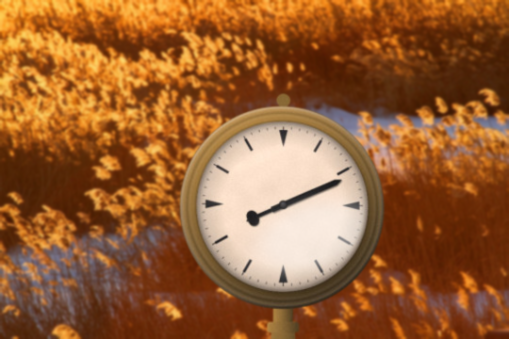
8:11
